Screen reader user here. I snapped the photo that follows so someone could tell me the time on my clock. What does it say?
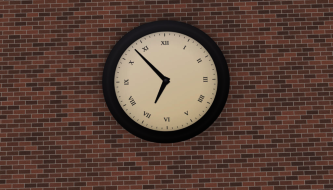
6:53
